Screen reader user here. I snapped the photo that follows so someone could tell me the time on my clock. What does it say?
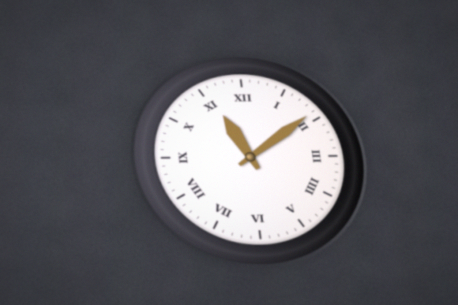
11:09
